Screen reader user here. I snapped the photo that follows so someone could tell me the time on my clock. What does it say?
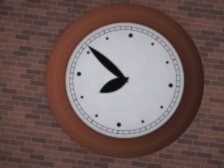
7:51
